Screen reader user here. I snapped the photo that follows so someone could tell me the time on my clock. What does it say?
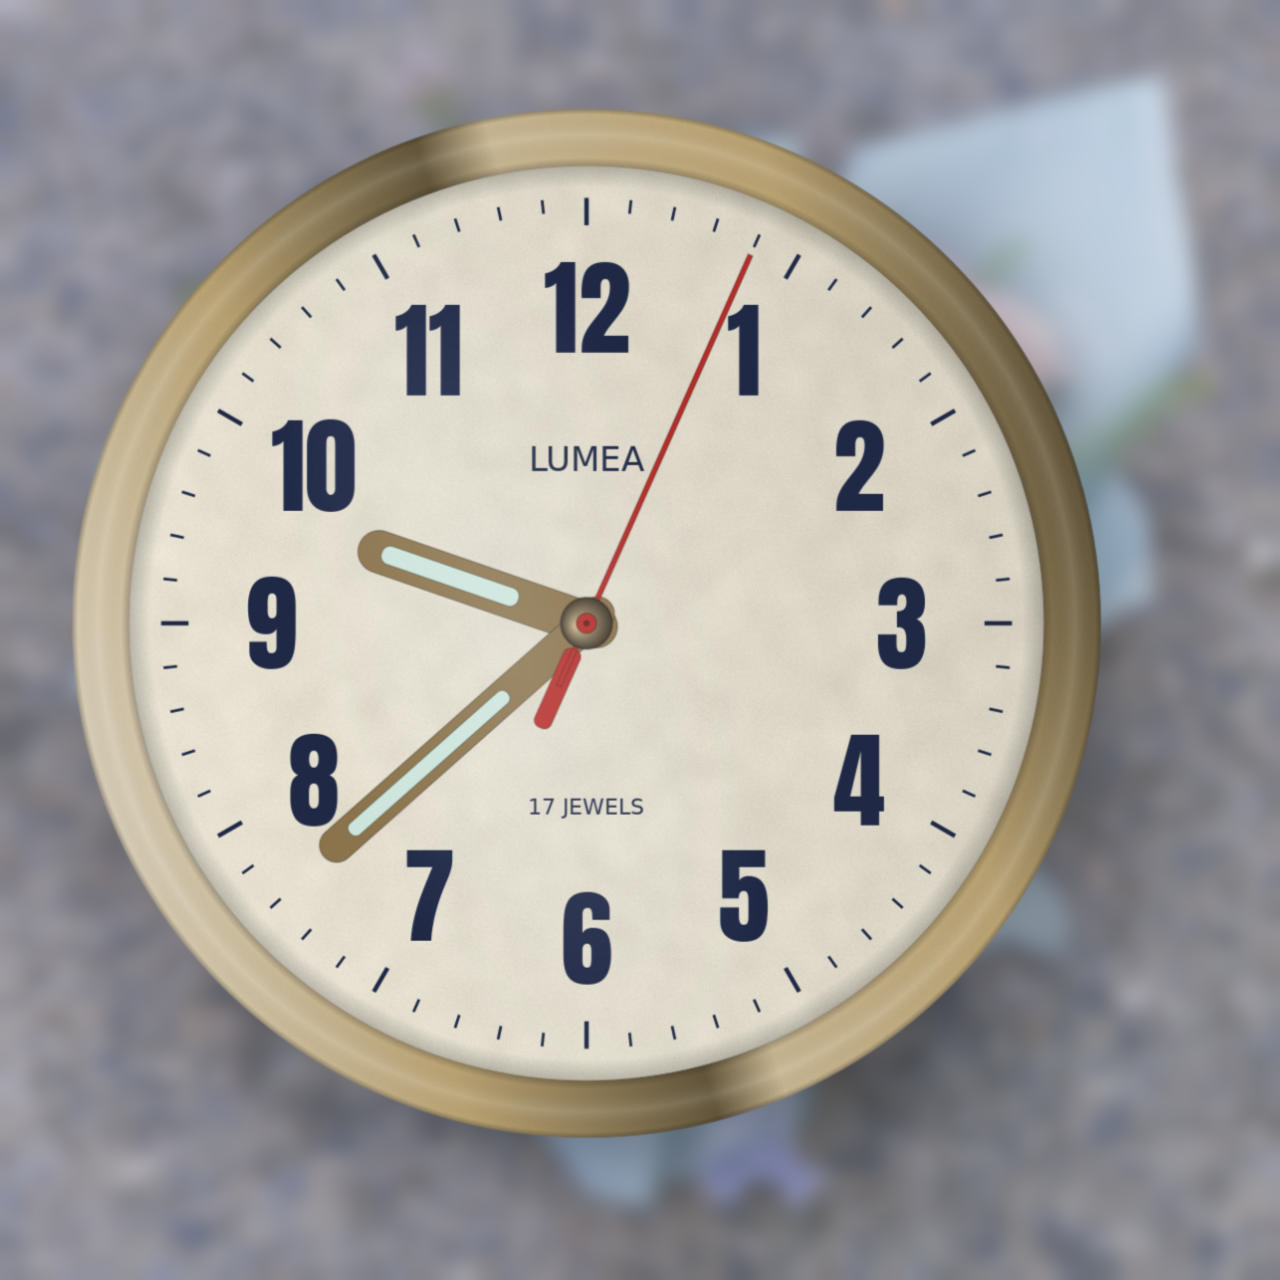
9:38:04
